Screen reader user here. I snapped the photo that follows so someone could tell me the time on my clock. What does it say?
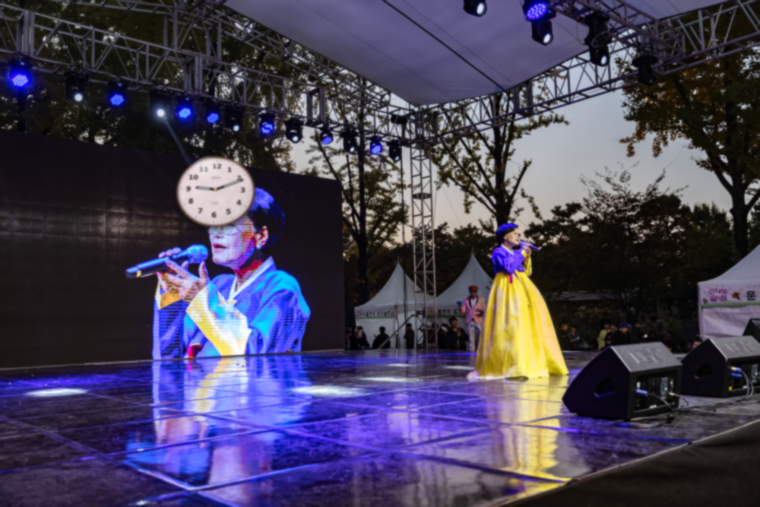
9:11
